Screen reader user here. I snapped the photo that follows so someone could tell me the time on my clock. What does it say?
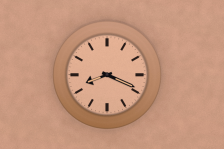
8:19
